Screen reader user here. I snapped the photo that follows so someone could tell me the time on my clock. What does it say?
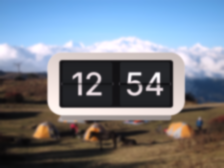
12:54
